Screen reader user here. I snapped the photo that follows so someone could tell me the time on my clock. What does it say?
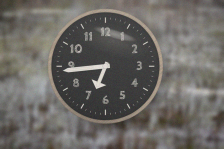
6:44
